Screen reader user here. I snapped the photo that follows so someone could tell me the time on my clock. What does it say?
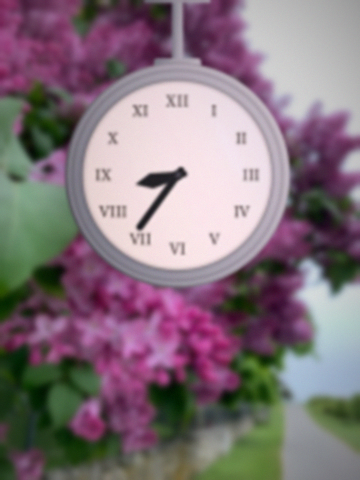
8:36
